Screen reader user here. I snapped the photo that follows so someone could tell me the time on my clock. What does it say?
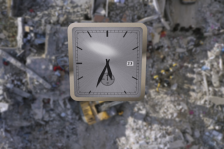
5:34
